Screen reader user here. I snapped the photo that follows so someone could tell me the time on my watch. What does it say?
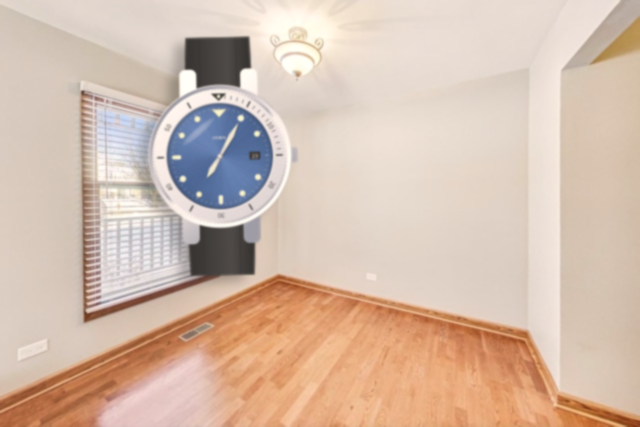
7:05
